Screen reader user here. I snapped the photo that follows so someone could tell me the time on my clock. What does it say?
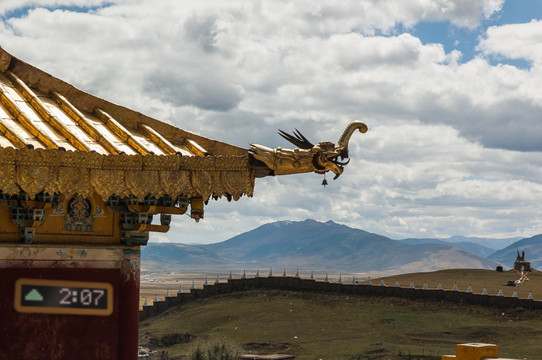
2:07
